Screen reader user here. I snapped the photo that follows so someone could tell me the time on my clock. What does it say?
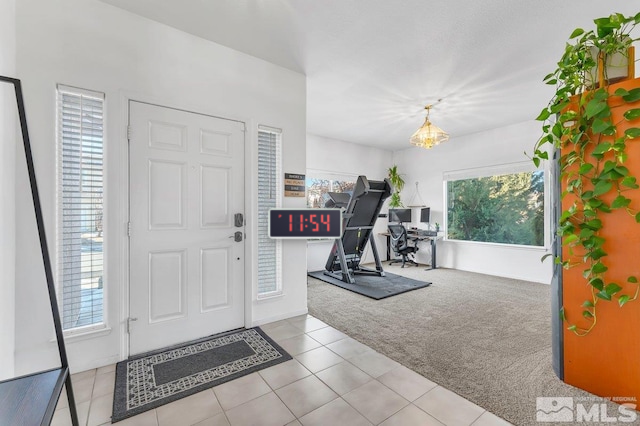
11:54
